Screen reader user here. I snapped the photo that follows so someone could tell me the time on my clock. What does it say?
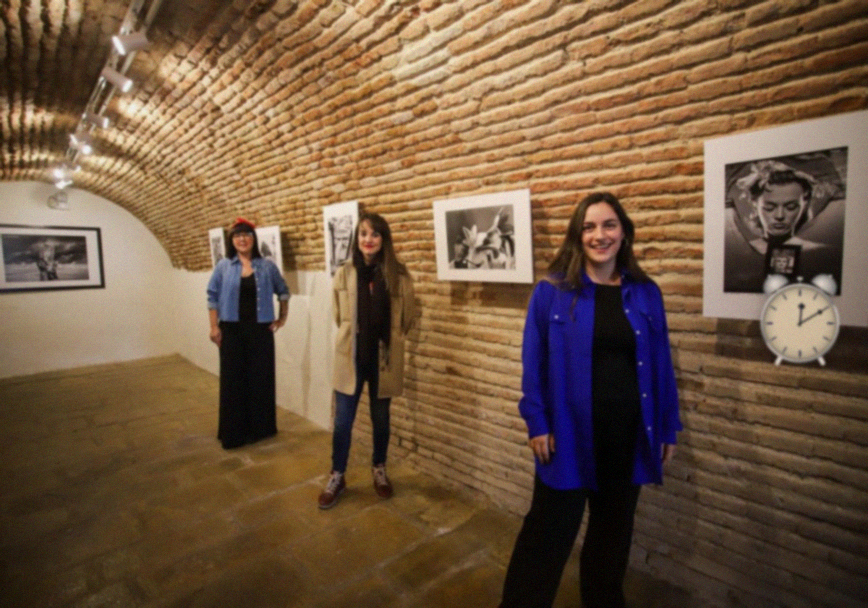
12:10
